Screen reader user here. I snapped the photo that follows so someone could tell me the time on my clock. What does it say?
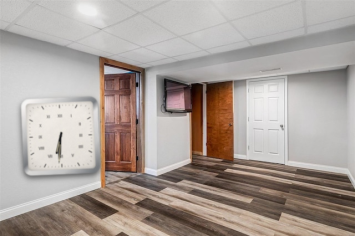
6:31
